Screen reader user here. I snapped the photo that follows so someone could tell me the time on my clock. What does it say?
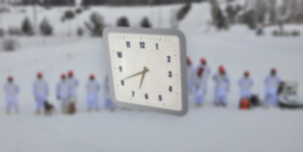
6:41
